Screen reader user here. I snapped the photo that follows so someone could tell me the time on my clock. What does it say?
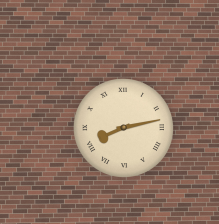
8:13
